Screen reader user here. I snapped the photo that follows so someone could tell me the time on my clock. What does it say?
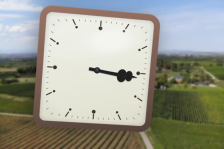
3:16
